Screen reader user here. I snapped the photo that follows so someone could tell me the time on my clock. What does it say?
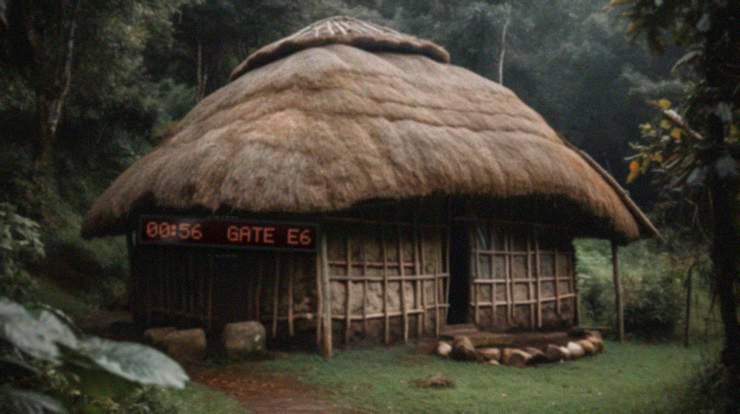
0:56
